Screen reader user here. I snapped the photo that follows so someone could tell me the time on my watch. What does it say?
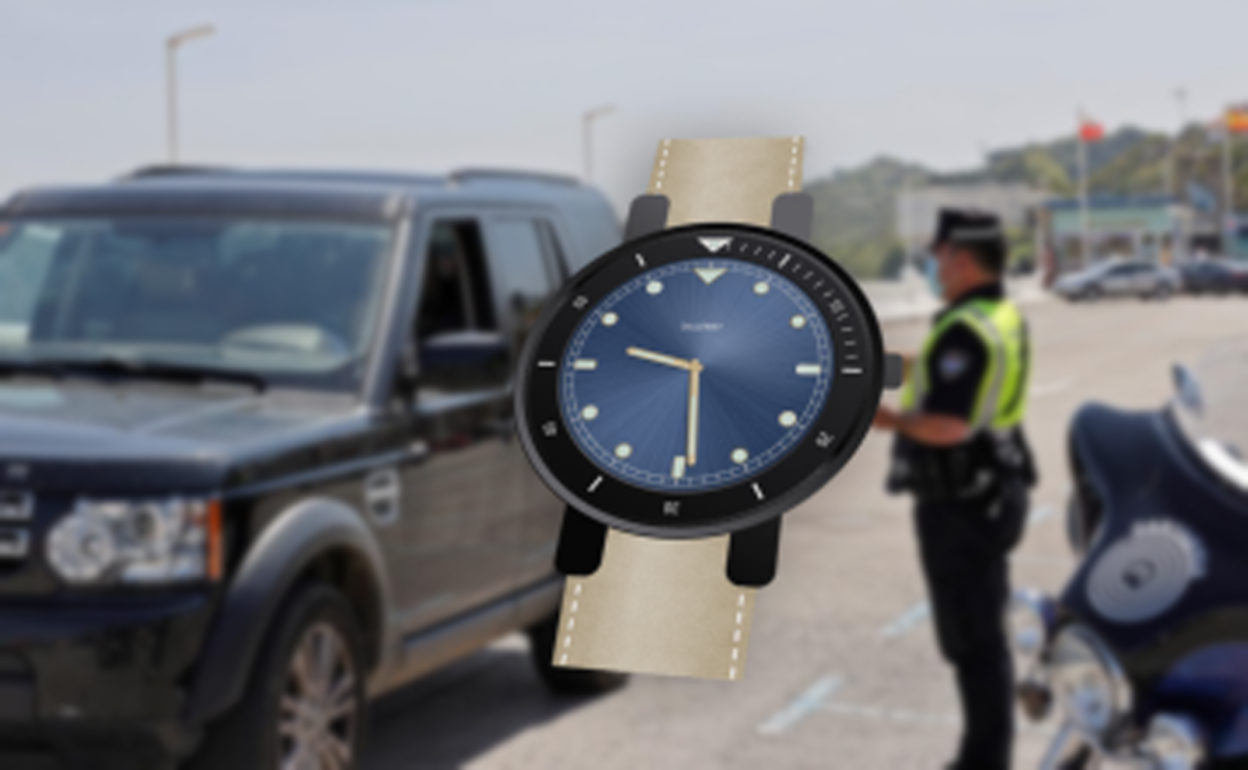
9:29
